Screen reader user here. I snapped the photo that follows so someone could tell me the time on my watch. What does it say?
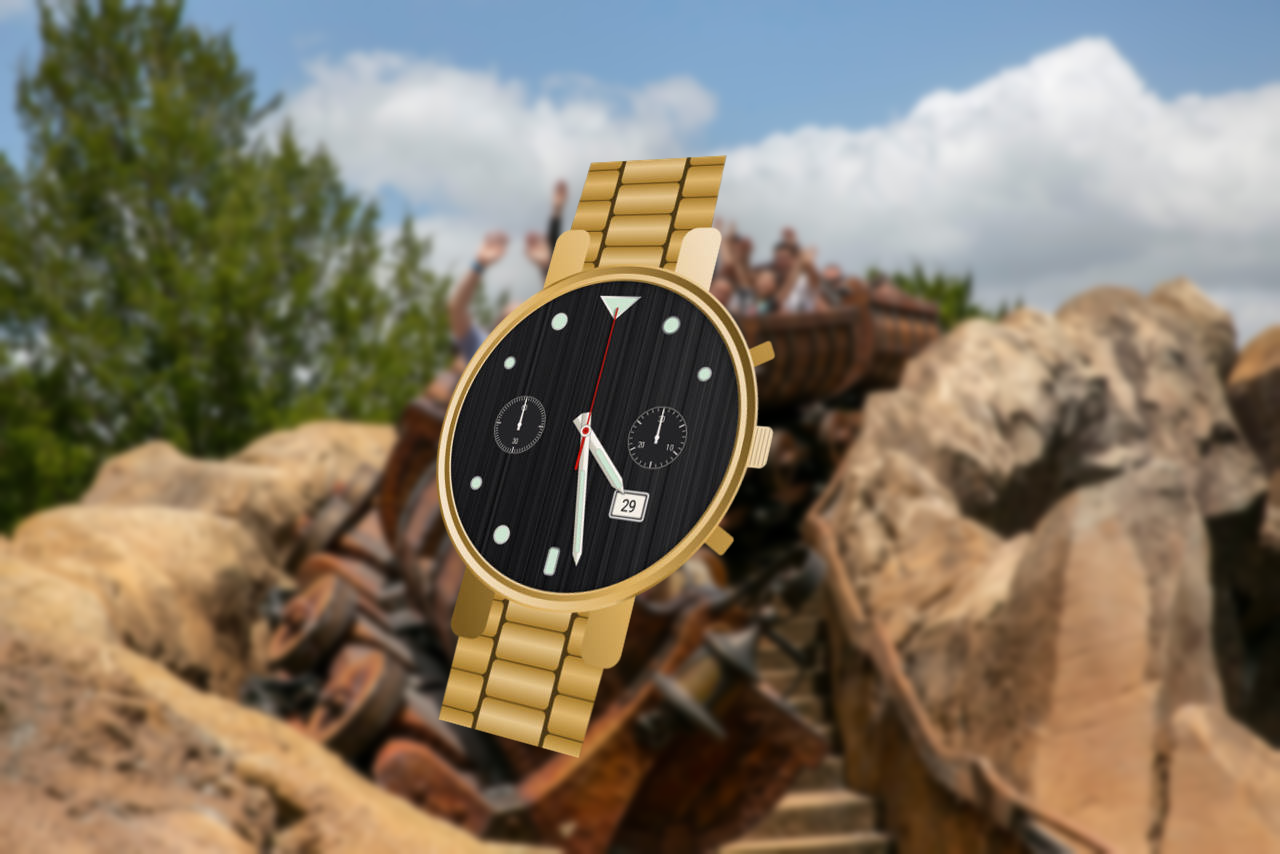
4:28
